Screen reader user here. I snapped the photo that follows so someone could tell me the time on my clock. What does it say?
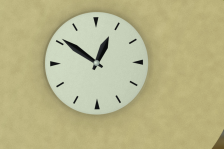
12:51
